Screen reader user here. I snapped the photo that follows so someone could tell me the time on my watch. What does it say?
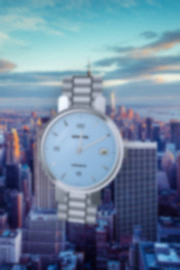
12:10
